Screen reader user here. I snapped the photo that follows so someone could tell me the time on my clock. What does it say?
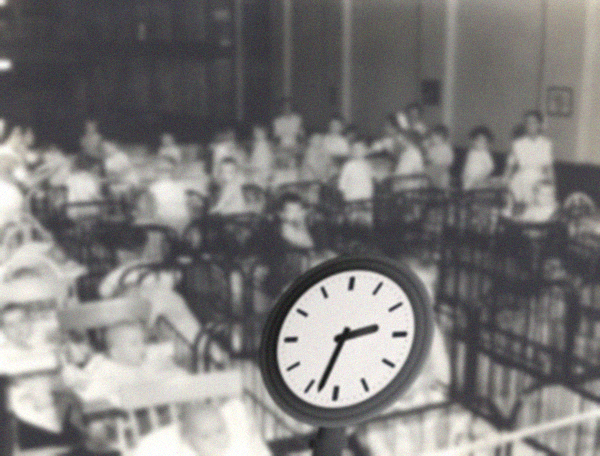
2:33
